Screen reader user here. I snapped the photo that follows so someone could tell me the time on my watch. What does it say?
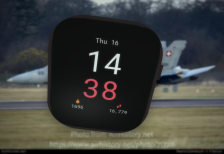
14:38
